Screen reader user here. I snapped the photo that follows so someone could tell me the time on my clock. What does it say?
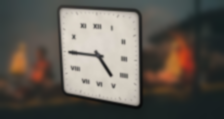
4:45
